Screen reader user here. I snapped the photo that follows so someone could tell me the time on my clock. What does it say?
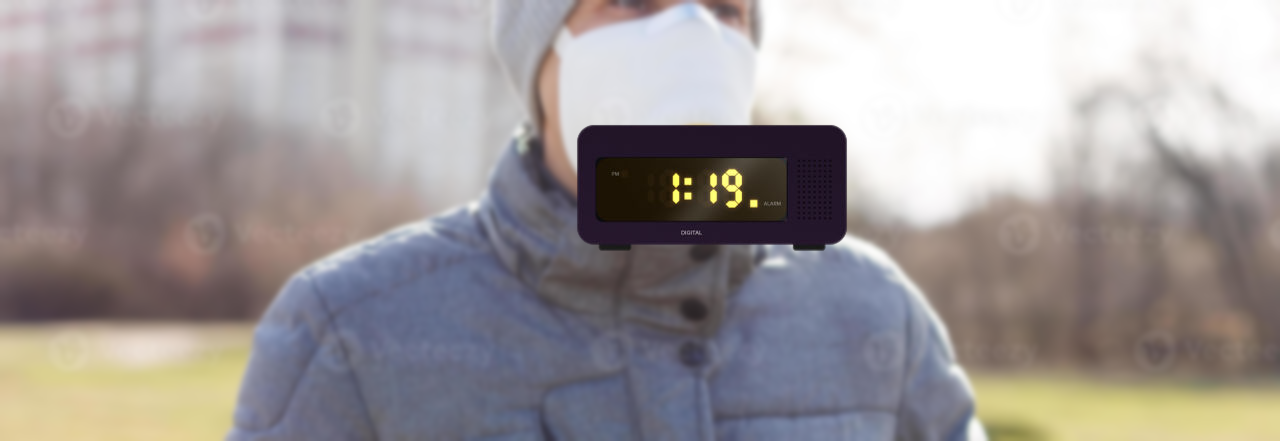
1:19
